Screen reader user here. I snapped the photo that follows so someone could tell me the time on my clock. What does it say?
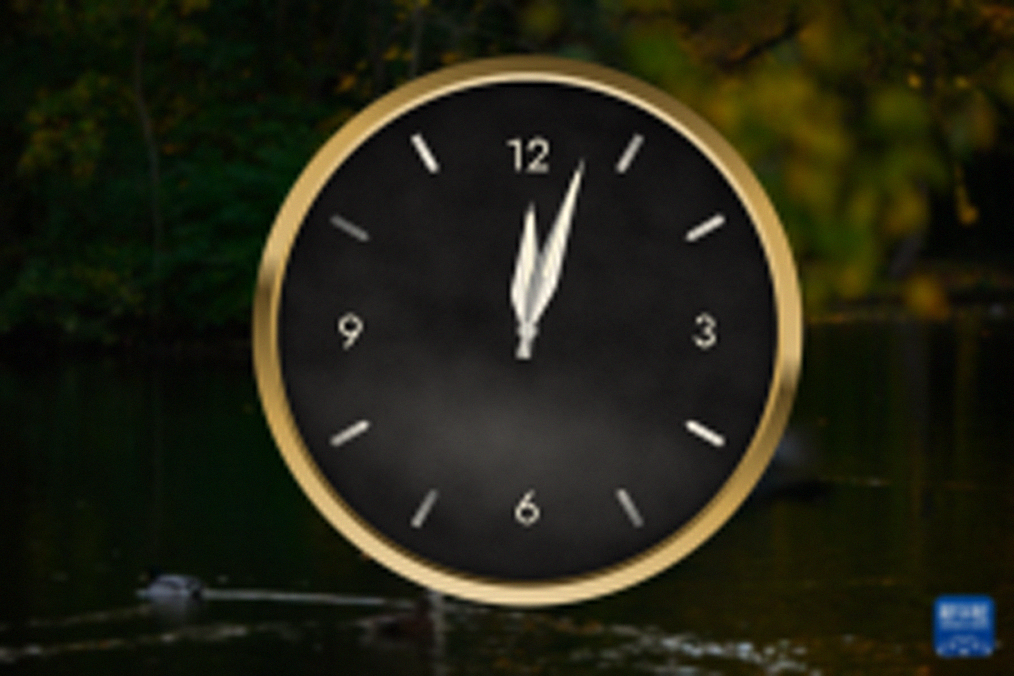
12:03
